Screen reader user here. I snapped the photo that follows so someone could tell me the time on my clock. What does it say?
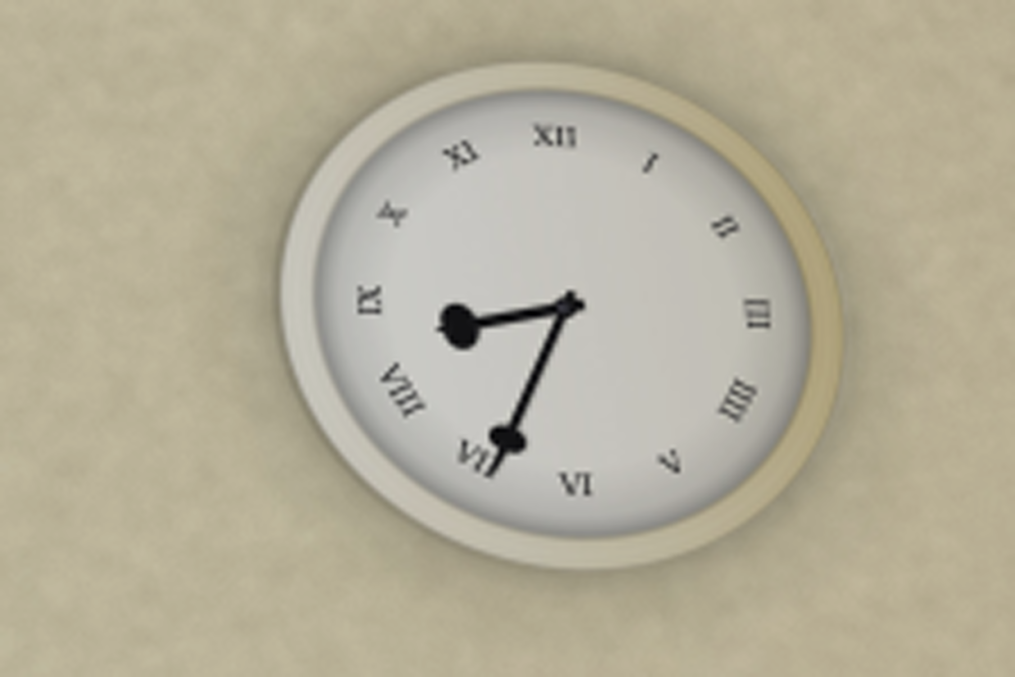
8:34
